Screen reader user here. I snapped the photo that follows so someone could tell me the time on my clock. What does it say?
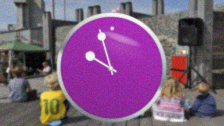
9:57
